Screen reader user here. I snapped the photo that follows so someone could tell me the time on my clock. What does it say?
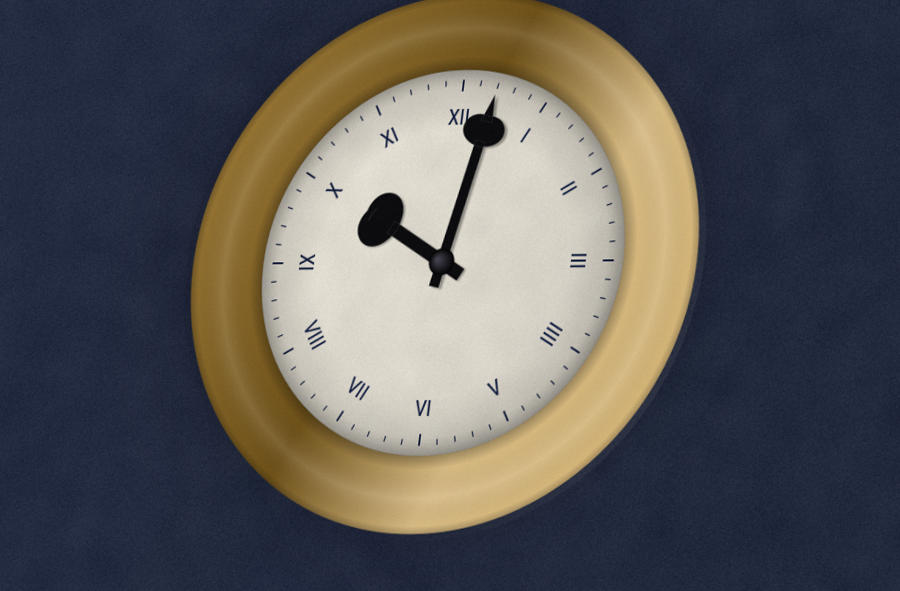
10:02
